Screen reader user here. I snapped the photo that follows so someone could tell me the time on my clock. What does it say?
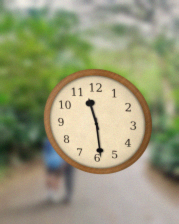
11:29
